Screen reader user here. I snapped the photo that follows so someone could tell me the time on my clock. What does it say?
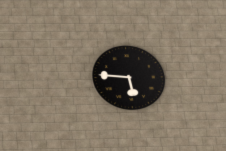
5:46
